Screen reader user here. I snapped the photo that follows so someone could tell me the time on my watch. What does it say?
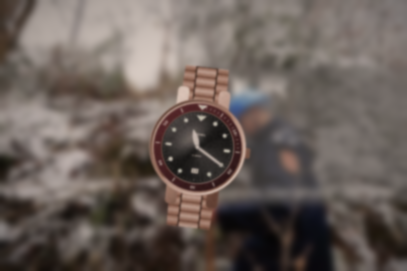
11:20
